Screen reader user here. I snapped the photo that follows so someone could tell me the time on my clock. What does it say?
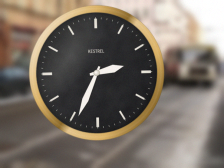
2:34
